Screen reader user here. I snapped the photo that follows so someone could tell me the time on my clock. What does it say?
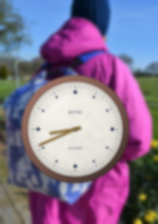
8:41
